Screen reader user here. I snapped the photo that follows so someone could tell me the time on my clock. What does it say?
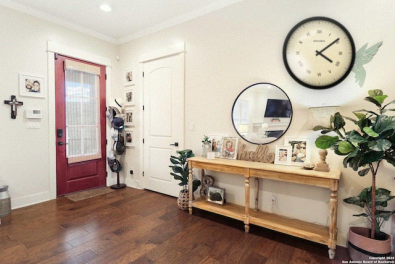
4:09
